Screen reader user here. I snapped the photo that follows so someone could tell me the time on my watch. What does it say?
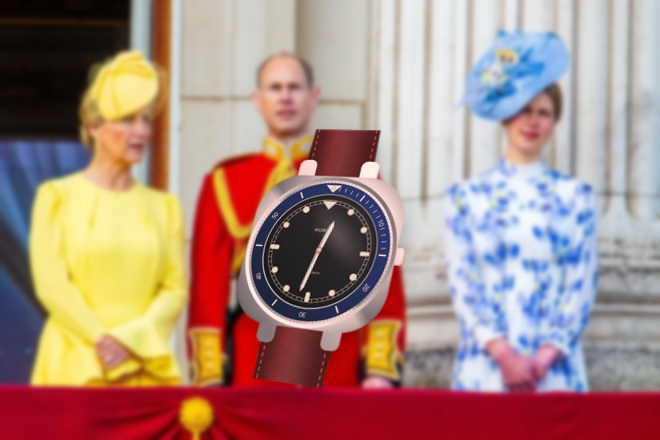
12:32
